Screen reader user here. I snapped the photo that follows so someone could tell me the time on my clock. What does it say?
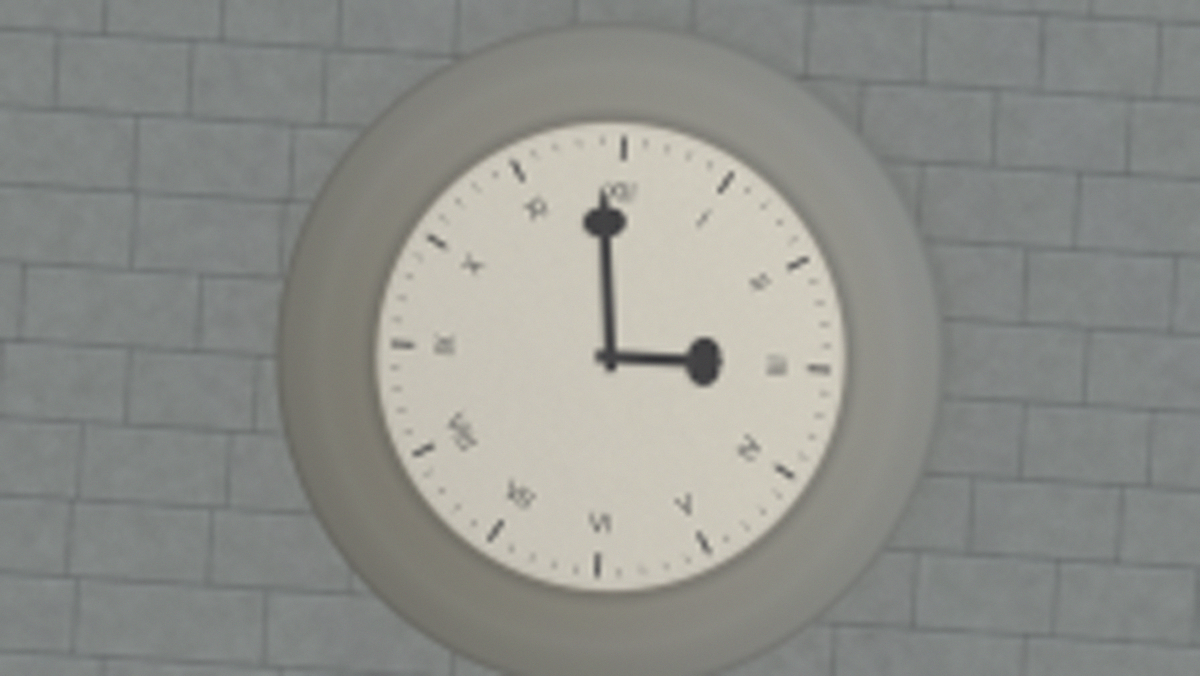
2:59
